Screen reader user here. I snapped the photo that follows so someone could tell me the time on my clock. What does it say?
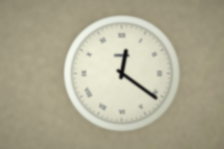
12:21
